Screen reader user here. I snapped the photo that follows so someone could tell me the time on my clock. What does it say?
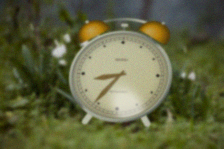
8:36
